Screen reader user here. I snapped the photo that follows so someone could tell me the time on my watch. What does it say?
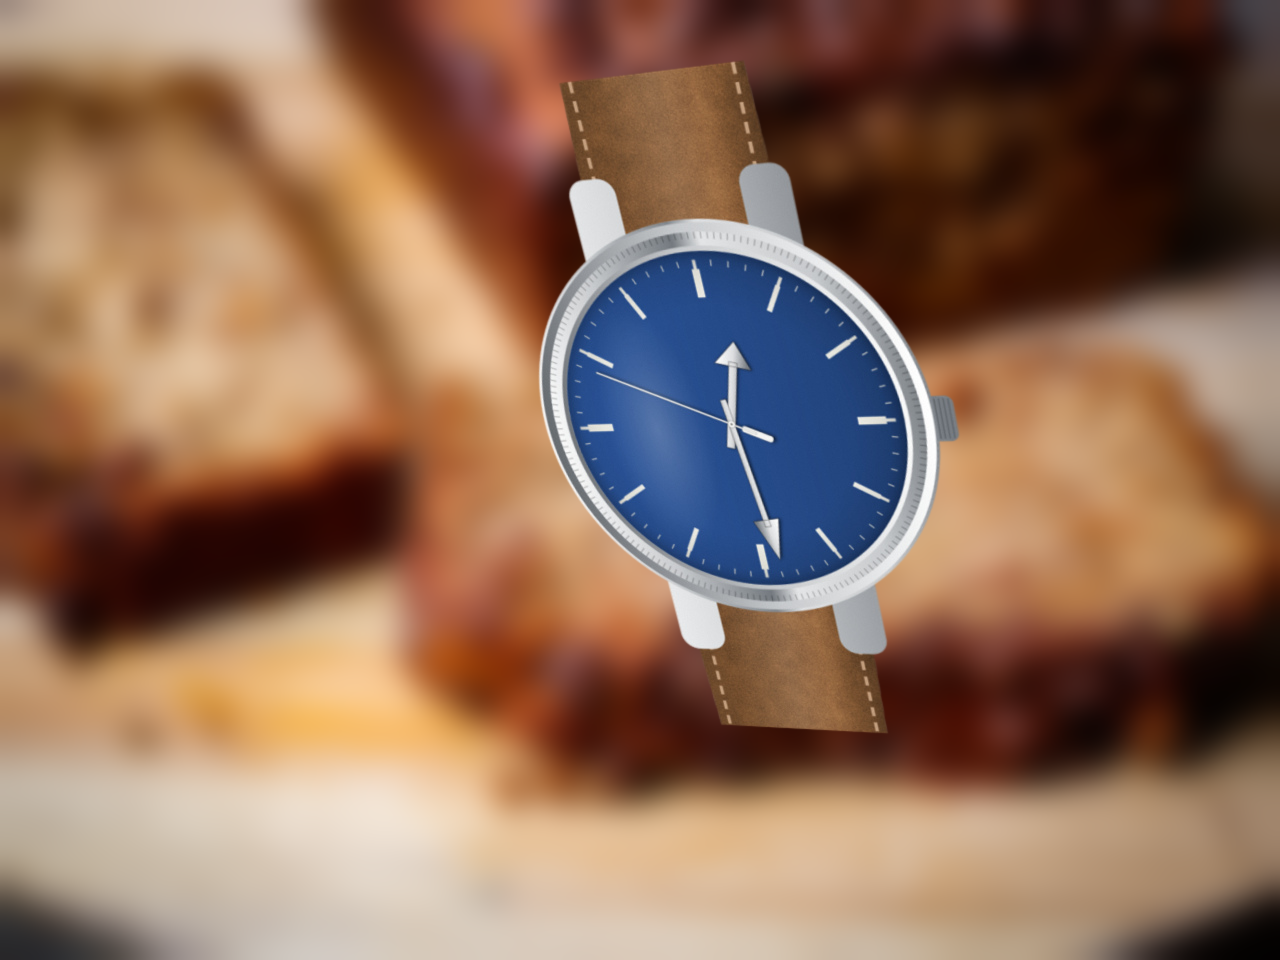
12:28:49
